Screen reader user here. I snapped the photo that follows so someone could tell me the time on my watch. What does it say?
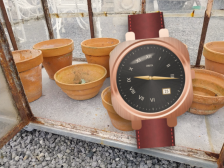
9:16
